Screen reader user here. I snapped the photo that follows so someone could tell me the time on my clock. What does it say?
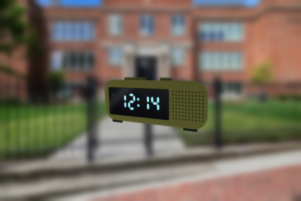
12:14
